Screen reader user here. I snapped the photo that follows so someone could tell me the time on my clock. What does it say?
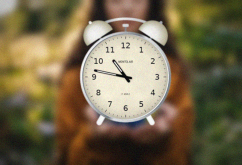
10:47
